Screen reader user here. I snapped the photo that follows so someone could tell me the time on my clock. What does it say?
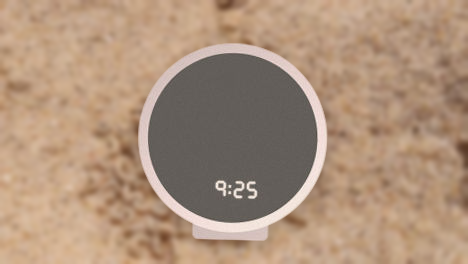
9:25
